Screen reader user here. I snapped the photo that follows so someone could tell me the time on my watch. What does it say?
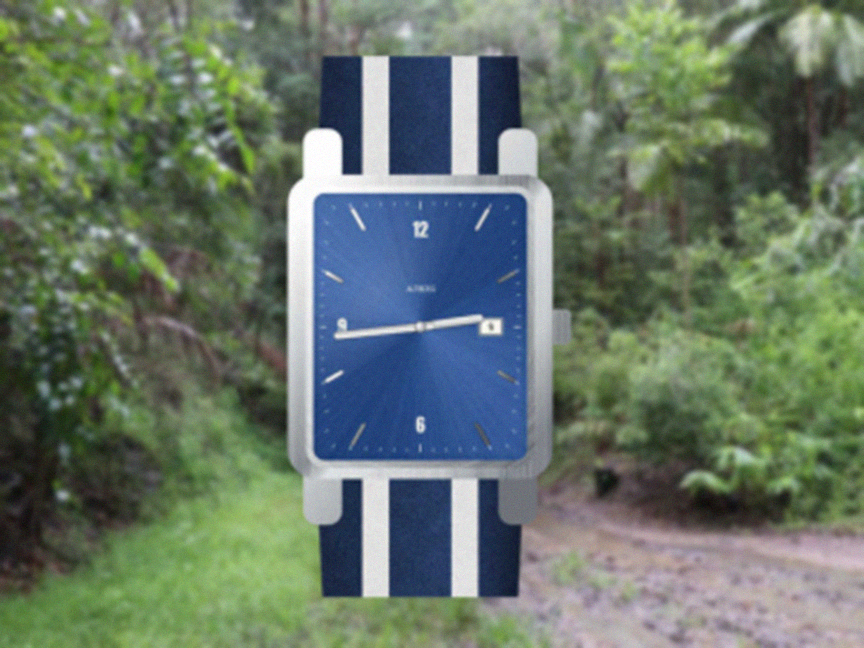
2:44
